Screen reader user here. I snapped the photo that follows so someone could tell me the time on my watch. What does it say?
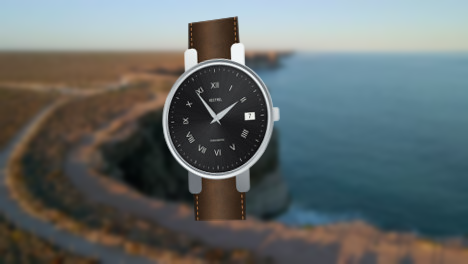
1:54
